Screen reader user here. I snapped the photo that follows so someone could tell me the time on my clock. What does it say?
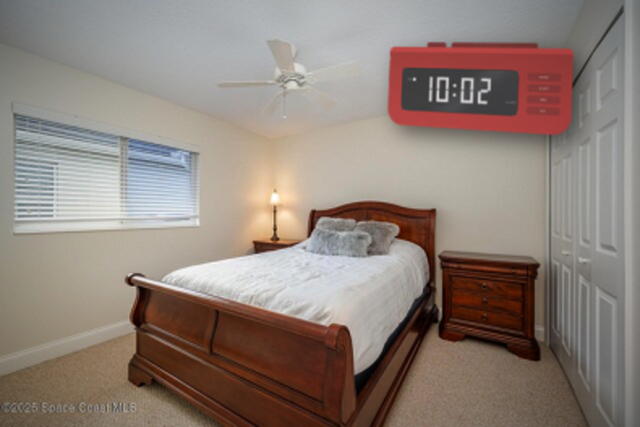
10:02
